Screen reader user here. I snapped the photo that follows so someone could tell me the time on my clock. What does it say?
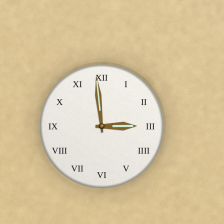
2:59
